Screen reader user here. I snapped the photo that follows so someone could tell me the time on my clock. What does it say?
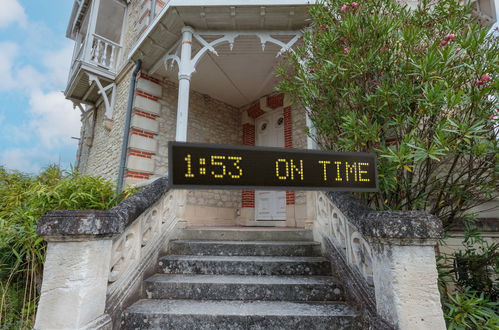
1:53
